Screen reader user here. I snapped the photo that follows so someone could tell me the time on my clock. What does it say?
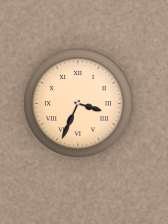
3:34
